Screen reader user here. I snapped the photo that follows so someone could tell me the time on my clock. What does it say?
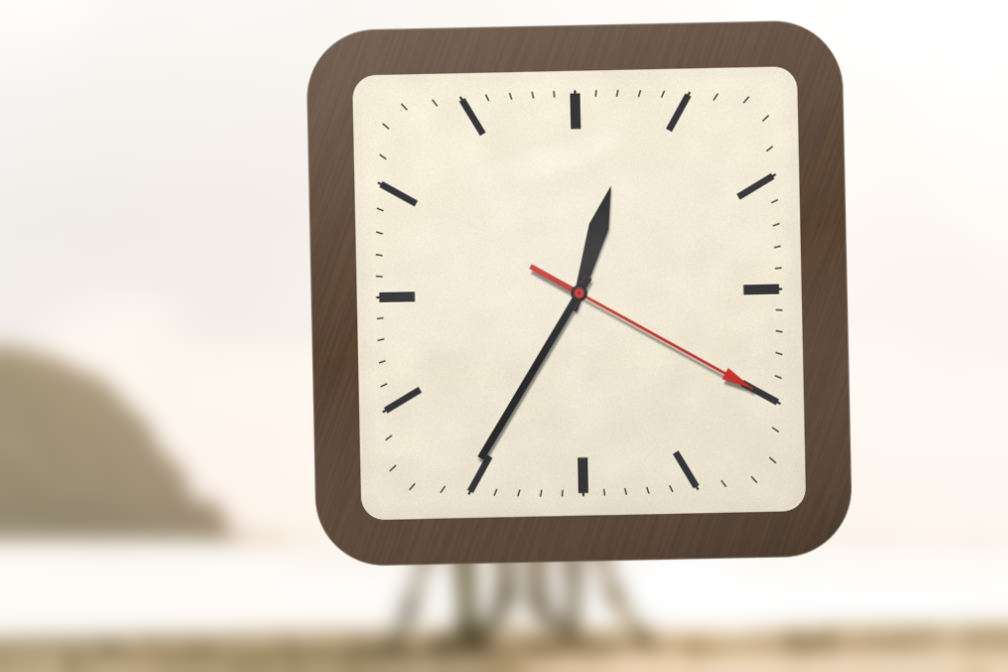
12:35:20
